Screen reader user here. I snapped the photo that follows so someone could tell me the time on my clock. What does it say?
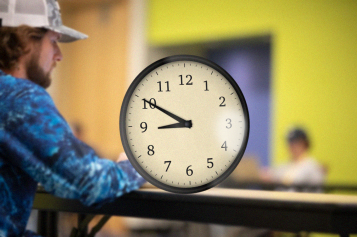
8:50
